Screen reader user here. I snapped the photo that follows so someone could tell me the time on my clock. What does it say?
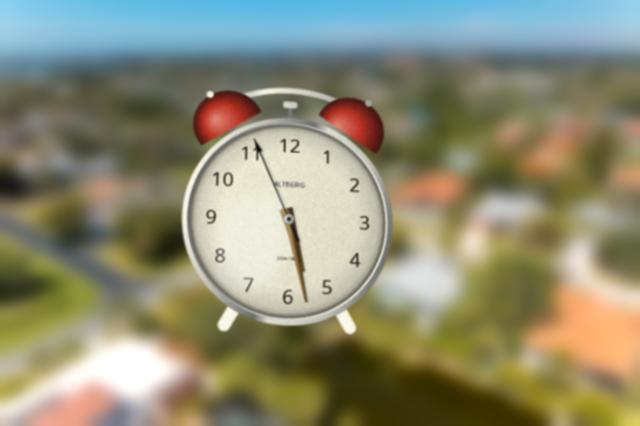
5:27:56
